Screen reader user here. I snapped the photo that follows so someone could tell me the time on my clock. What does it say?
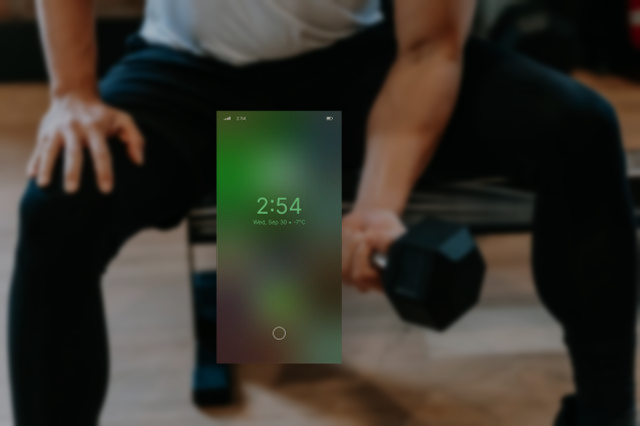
2:54
